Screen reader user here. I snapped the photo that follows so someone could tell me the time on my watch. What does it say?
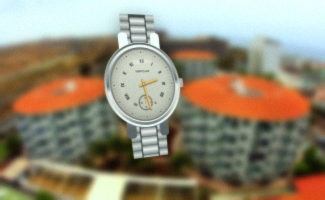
2:28
